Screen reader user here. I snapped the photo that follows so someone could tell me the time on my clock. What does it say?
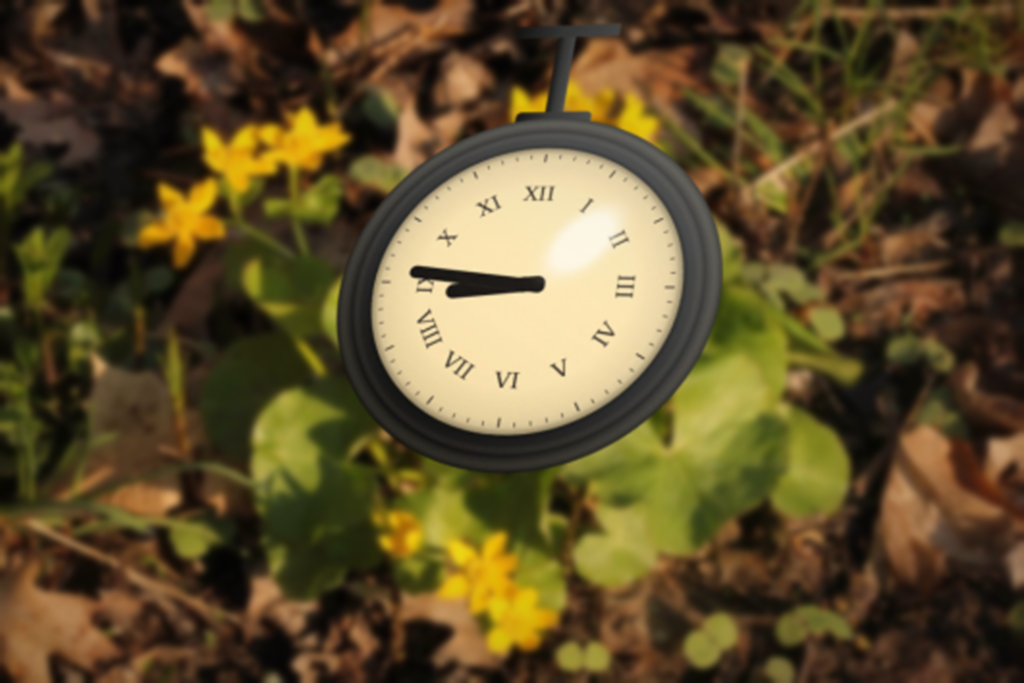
8:46
